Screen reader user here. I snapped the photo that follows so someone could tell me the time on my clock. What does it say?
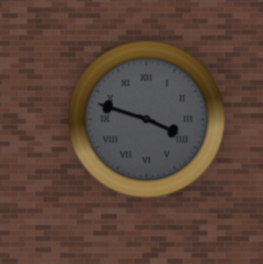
3:48
